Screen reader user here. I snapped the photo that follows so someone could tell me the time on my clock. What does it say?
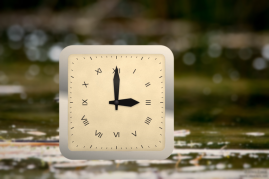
3:00
